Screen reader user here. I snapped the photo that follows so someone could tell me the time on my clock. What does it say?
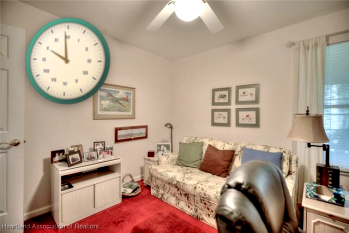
9:59
